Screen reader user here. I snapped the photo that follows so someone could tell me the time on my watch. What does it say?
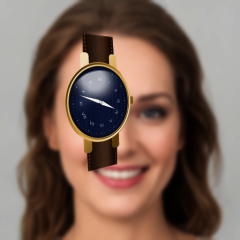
3:48
